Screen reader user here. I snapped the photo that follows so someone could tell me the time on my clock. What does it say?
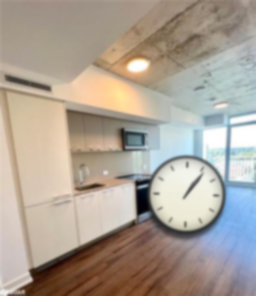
1:06
